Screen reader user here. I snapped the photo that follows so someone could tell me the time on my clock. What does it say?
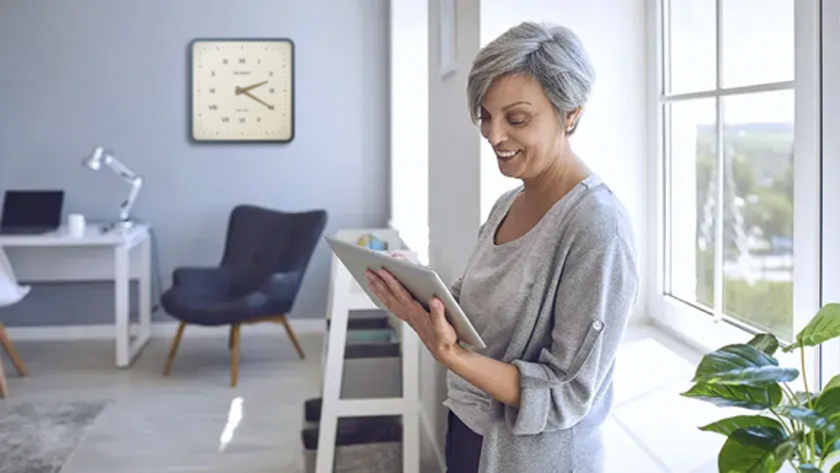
2:20
